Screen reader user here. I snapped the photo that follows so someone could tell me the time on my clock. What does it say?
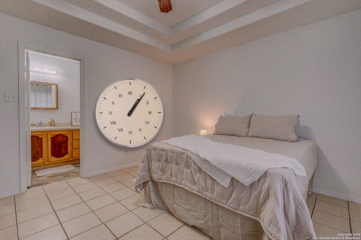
1:06
